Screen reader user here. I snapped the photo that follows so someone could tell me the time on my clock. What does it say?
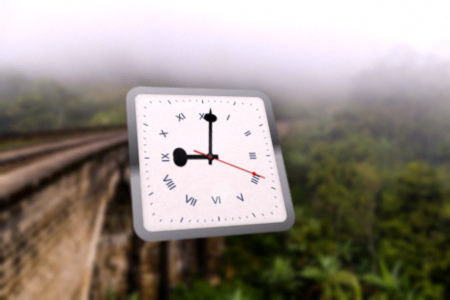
9:01:19
